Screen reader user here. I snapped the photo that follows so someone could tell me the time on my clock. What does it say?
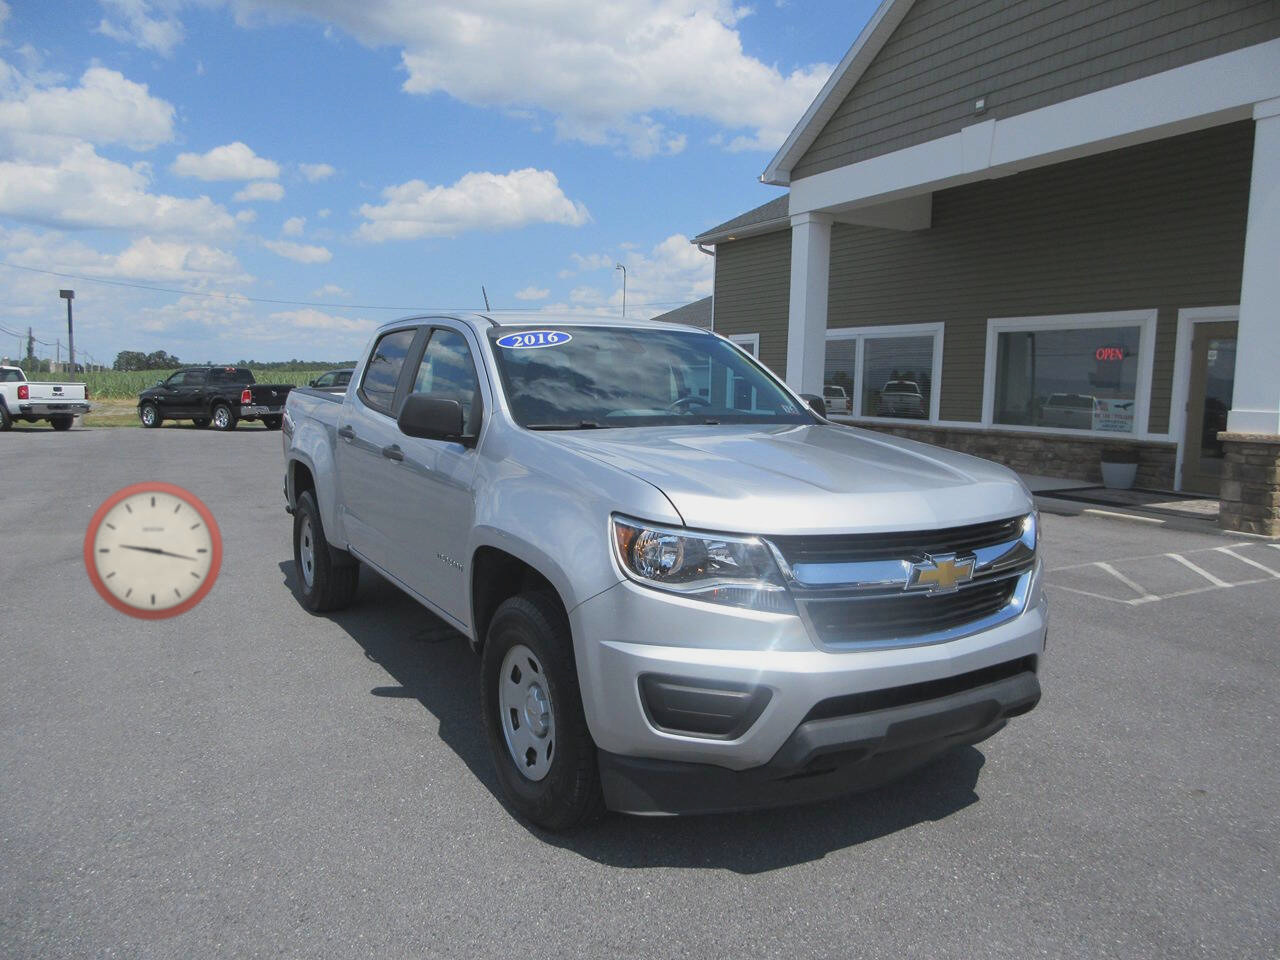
9:17
